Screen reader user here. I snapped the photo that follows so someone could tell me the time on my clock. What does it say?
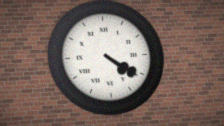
4:21
